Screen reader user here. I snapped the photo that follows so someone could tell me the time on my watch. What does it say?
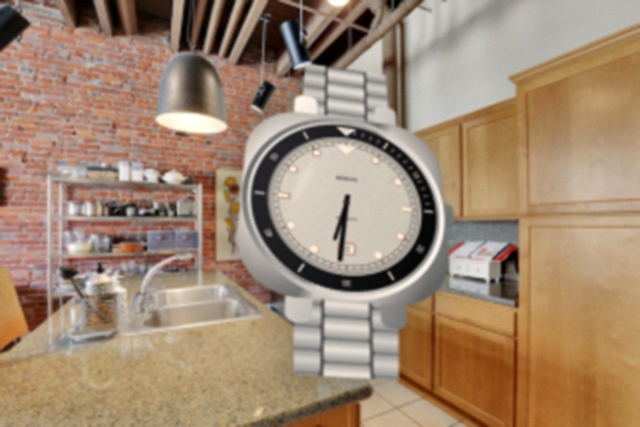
6:31
